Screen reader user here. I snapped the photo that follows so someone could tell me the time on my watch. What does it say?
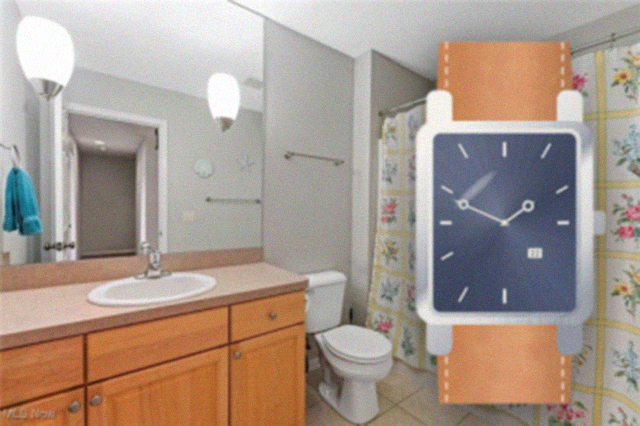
1:49
